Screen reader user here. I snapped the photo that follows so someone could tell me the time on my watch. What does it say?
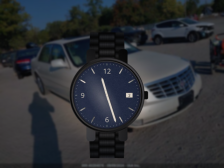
11:27
